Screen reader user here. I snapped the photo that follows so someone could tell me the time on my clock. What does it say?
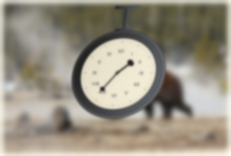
1:36
